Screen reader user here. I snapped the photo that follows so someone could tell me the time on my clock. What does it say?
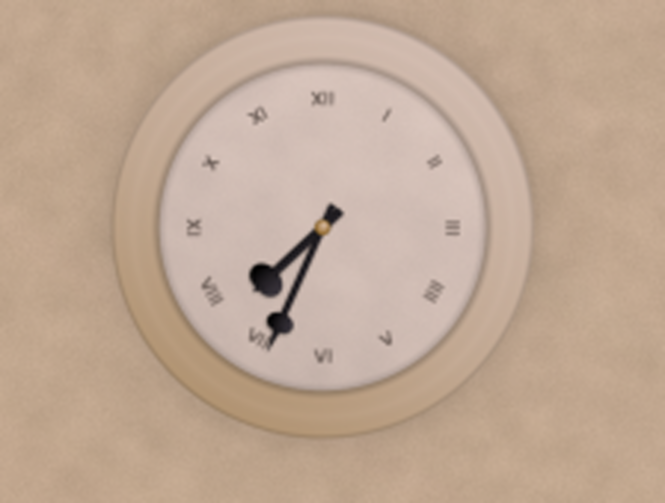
7:34
